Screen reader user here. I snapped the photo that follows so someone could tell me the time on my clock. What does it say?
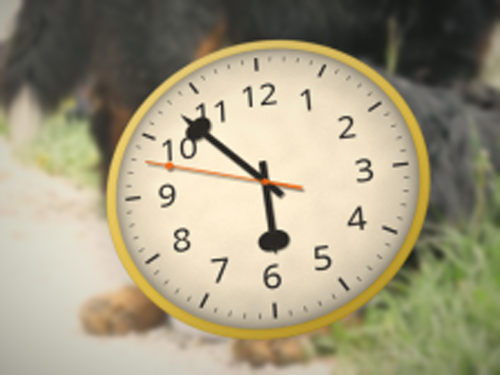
5:52:48
